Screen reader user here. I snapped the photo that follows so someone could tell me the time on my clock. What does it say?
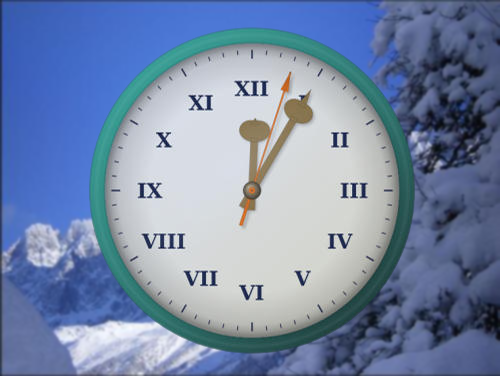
12:05:03
